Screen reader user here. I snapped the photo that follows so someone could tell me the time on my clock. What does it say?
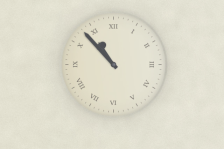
10:53
